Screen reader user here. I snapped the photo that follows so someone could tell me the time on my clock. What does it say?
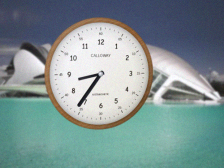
8:36
